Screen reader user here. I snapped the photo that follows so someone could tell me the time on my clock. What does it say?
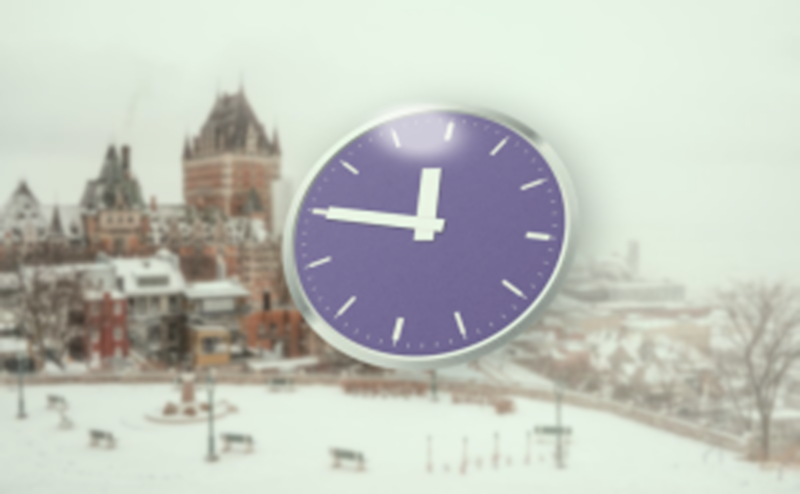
11:45
